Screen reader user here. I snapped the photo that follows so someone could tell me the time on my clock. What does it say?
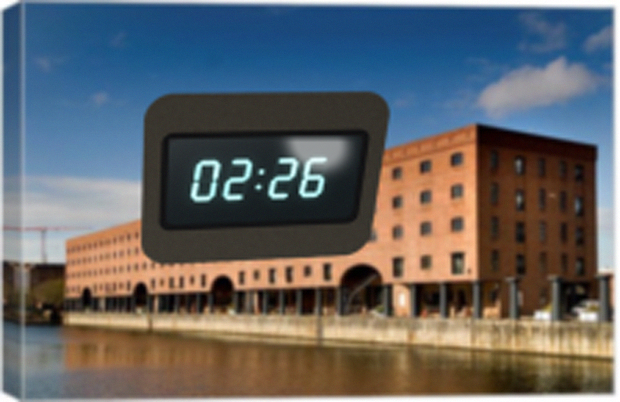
2:26
